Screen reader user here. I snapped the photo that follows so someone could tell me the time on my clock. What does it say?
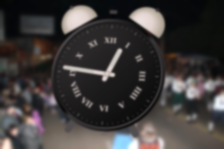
12:46
